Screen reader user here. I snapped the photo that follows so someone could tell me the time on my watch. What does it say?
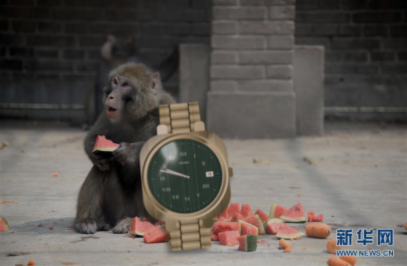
9:48
